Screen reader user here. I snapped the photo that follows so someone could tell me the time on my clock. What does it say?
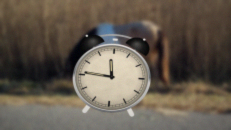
11:46
